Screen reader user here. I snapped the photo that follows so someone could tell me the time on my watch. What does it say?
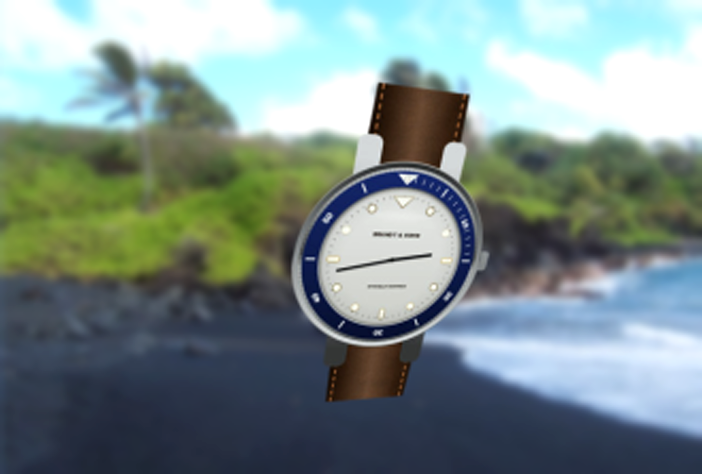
2:43
